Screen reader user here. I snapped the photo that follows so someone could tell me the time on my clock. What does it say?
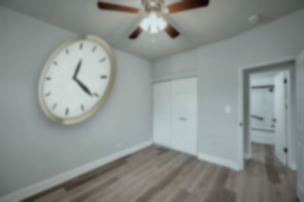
12:21
